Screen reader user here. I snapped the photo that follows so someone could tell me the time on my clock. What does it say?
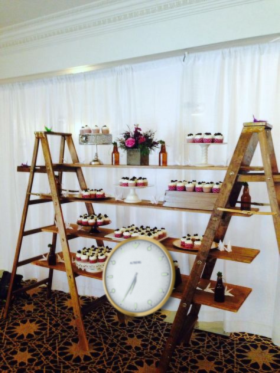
6:35
